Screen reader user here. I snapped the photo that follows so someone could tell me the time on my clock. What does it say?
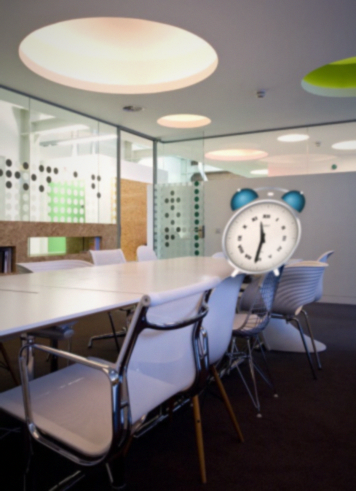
11:31
